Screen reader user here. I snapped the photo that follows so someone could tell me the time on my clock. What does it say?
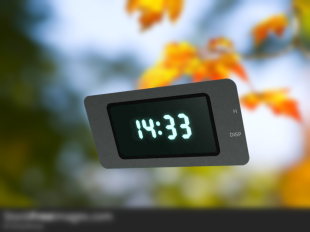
14:33
